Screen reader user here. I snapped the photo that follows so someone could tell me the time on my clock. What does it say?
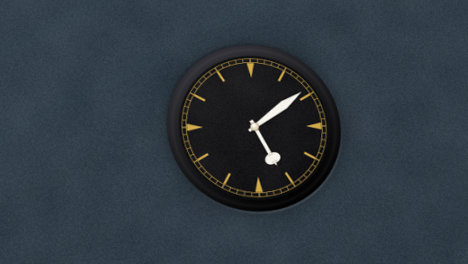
5:09
